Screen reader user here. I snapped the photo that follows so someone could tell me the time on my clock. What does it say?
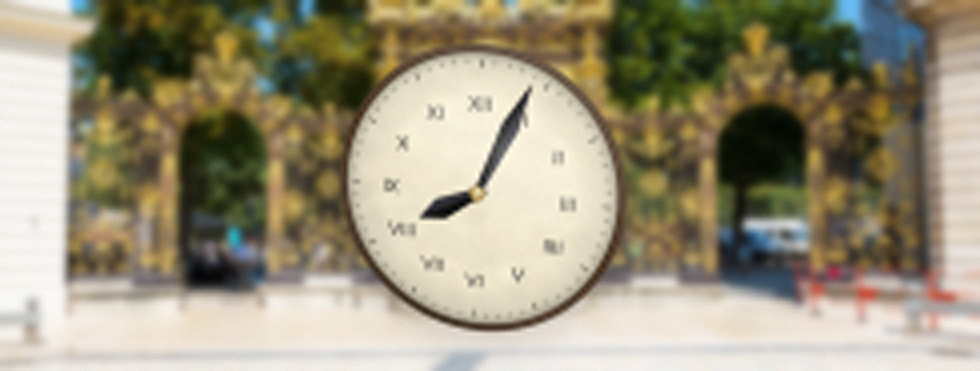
8:04
